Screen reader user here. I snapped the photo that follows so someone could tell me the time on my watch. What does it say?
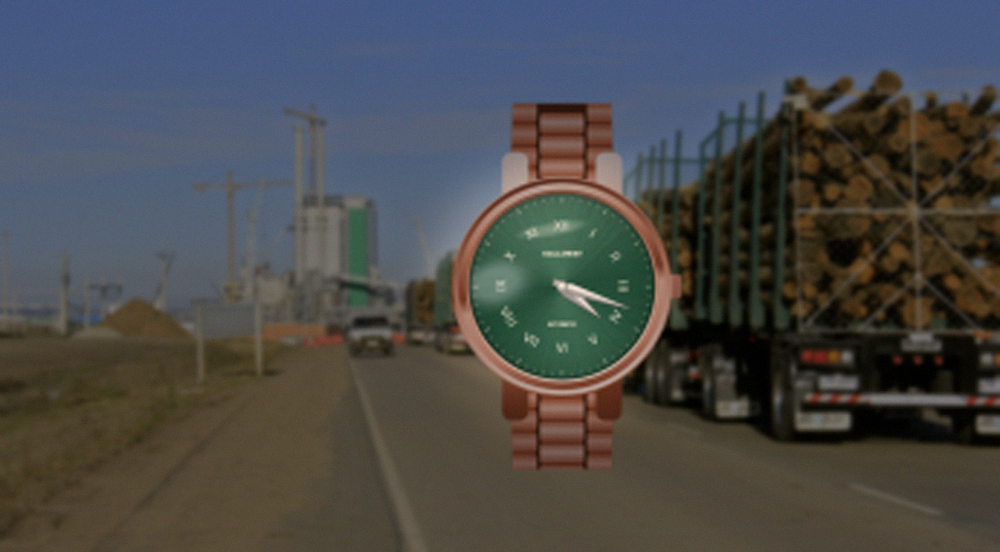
4:18
